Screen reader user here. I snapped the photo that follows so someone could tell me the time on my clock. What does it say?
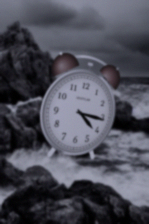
4:16
